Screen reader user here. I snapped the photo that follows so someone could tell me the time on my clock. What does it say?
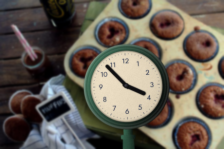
3:53
